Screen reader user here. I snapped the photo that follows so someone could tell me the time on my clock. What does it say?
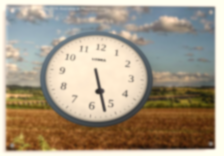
5:27
